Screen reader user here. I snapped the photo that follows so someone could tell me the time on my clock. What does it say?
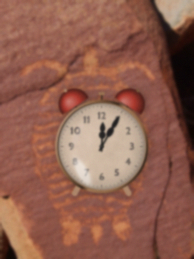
12:05
